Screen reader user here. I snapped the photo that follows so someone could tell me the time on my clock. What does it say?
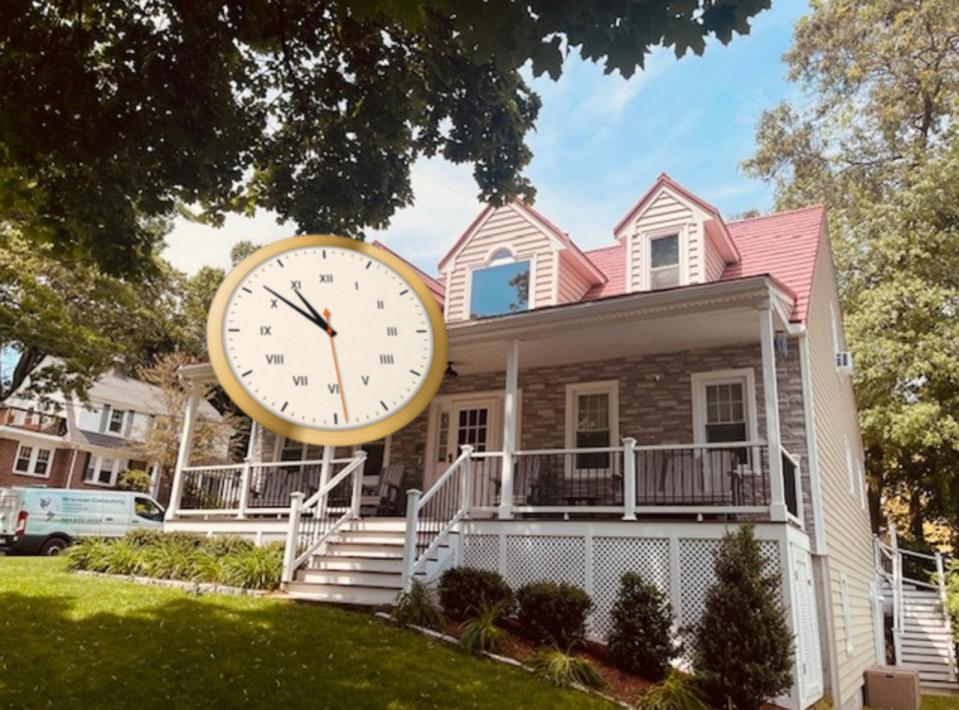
10:51:29
